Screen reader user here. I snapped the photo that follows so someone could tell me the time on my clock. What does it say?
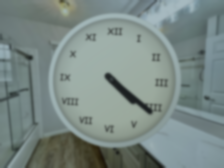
4:21
